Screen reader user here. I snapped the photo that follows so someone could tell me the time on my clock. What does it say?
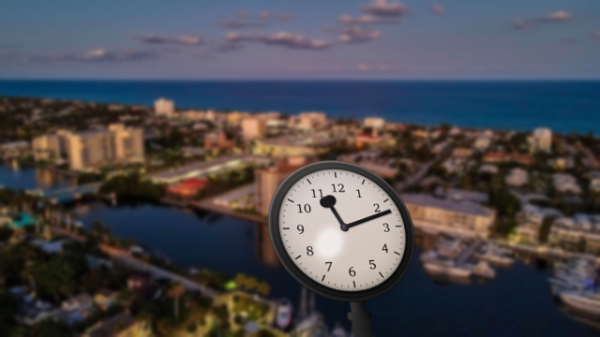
11:12
